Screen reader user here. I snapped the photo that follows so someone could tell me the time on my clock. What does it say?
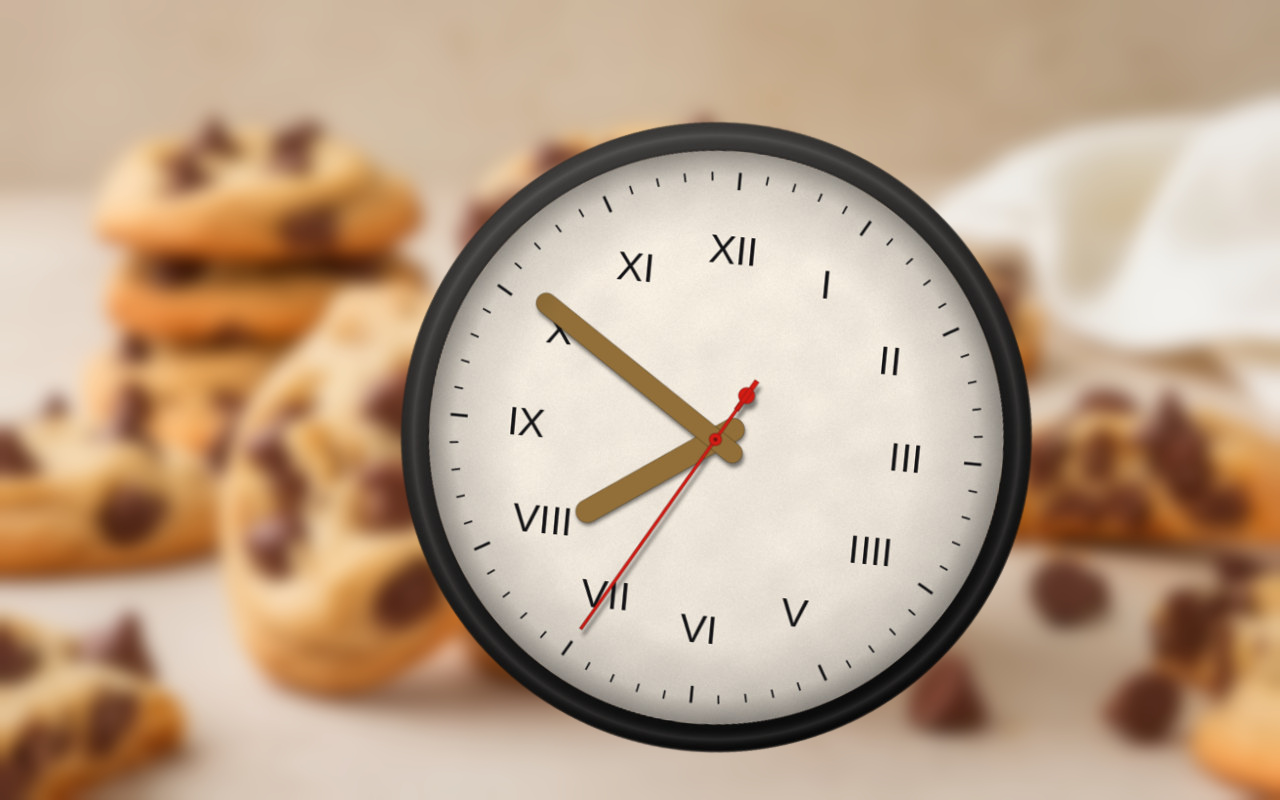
7:50:35
